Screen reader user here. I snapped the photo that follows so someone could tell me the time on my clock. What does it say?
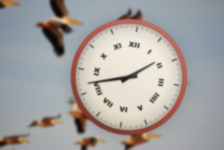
1:42
